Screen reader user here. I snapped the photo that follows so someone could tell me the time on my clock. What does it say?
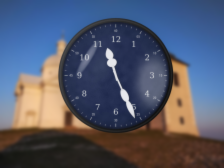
11:26
